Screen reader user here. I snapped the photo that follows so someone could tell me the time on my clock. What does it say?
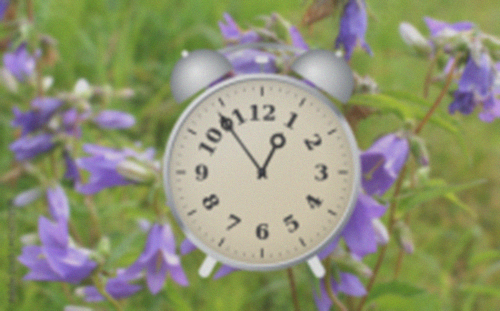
12:54
